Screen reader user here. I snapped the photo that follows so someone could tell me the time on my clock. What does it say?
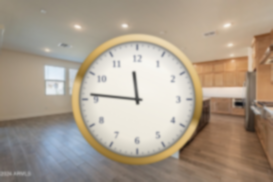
11:46
